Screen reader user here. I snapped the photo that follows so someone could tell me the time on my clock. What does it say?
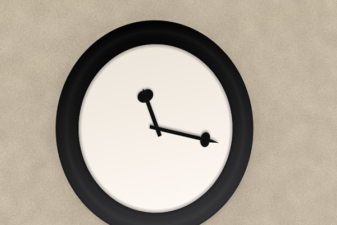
11:17
